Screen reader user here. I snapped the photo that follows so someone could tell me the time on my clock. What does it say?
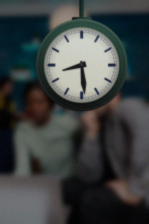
8:29
